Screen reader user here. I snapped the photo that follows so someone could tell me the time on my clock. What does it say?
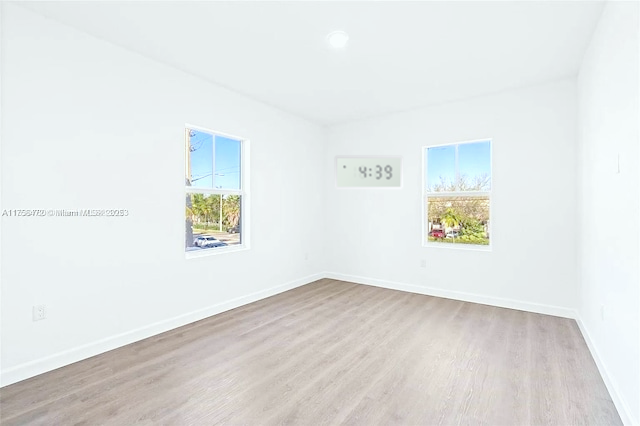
4:39
